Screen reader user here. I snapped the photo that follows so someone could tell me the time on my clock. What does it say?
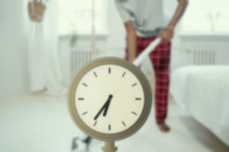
6:36
